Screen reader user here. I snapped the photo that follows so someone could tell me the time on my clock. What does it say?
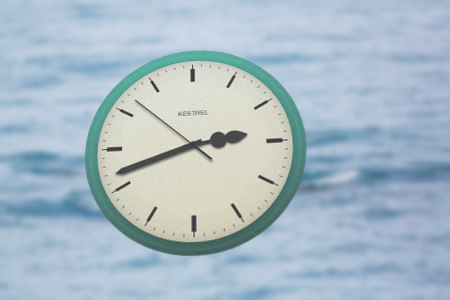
2:41:52
